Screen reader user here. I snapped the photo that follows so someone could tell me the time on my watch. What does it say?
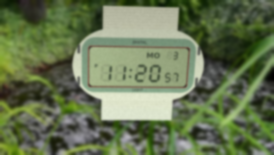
11:20
